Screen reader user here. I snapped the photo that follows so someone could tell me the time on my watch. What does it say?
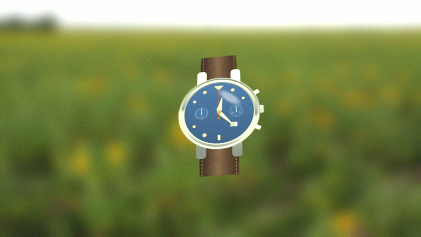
12:23
